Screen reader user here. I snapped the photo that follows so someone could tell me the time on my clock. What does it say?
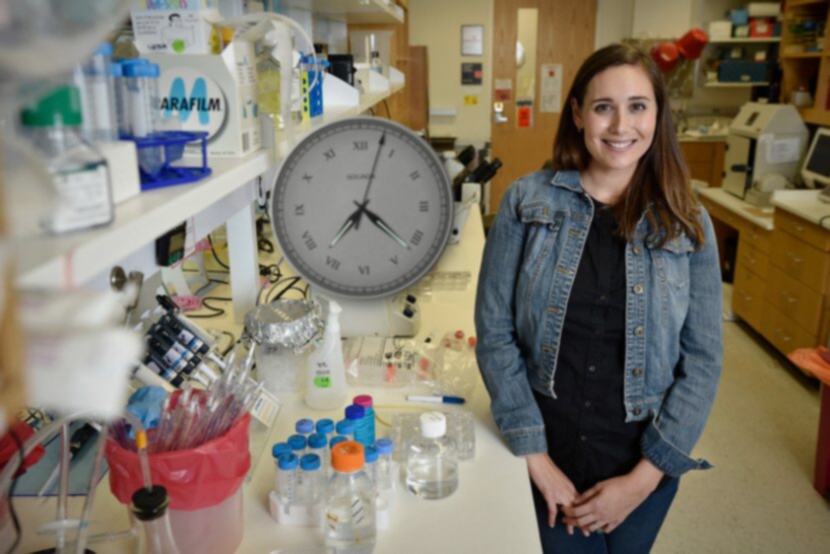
7:22:03
